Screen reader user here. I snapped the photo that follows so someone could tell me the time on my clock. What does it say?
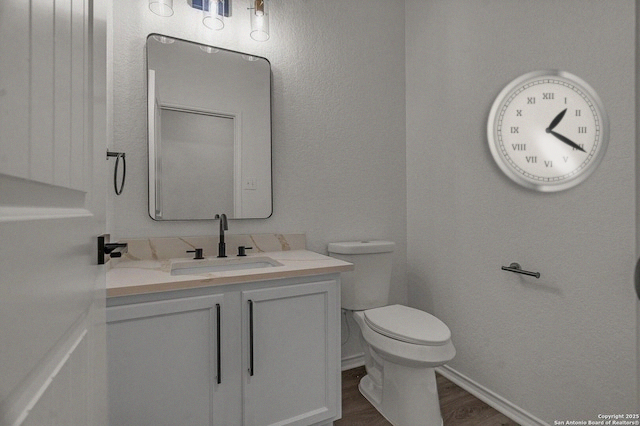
1:20
